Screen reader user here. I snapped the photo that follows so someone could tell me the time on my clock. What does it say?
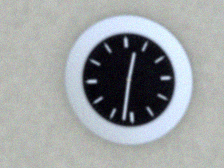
12:32
